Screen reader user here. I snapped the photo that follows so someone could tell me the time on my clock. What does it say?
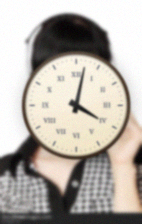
4:02
